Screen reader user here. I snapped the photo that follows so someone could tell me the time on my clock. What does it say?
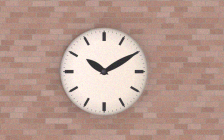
10:10
